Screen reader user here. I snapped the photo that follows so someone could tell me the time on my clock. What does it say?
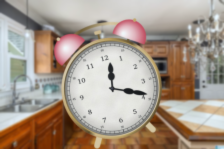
12:19
